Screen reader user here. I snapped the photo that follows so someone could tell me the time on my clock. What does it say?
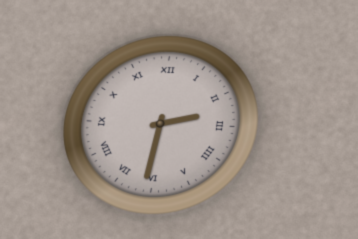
2:31
